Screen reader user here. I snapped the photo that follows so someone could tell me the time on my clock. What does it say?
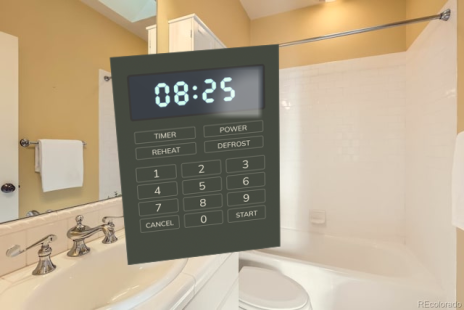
8:25
